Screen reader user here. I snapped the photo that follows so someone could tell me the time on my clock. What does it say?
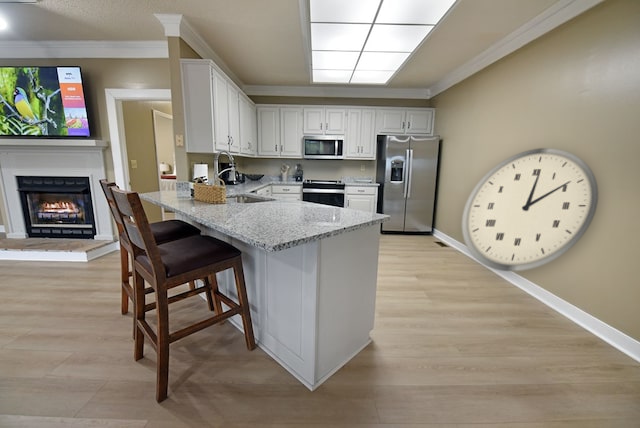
12:09
